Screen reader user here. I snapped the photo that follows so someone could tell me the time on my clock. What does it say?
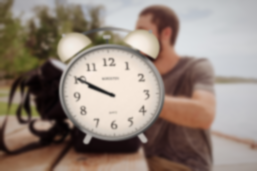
9:50
